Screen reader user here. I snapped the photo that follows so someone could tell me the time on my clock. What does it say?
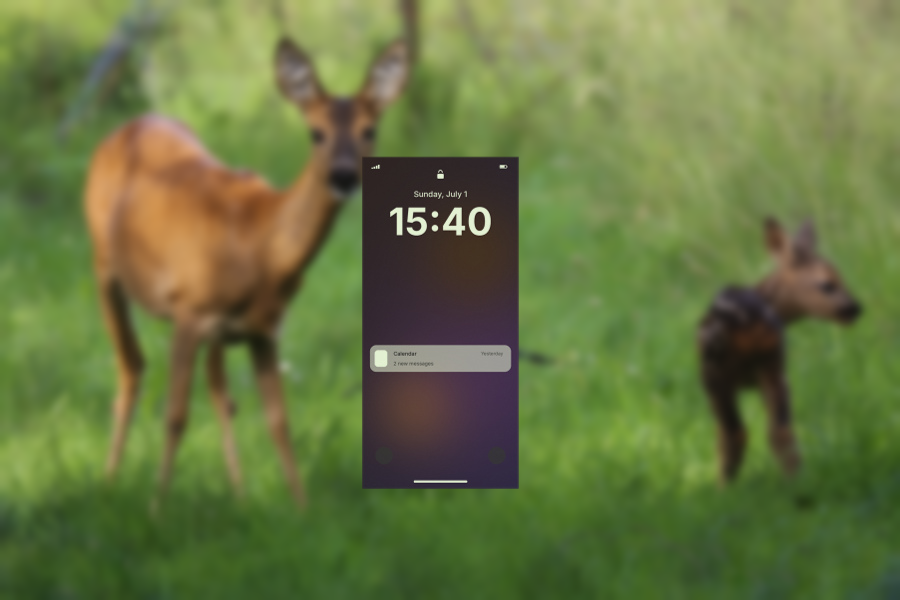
15:40
